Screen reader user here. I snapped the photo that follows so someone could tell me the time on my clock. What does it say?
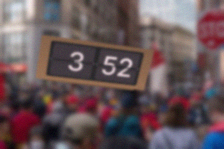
3:52
